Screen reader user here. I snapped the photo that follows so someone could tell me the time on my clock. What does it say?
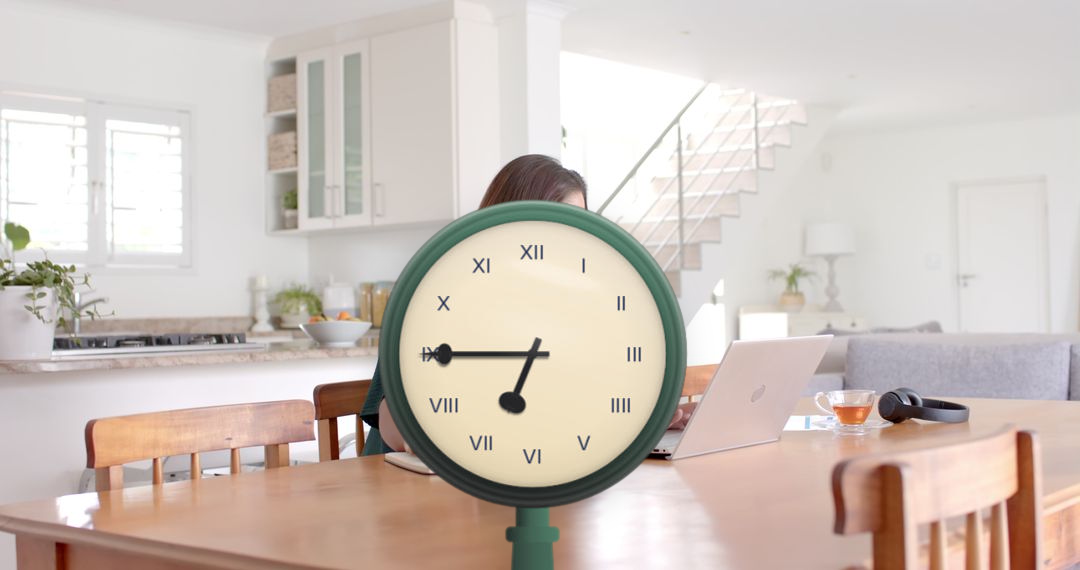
6:45
